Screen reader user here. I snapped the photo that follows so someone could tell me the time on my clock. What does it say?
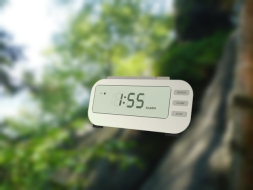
1:55
